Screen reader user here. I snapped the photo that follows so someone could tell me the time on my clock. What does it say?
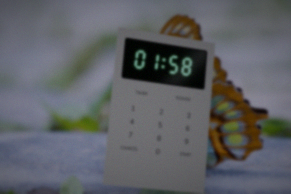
1:58
